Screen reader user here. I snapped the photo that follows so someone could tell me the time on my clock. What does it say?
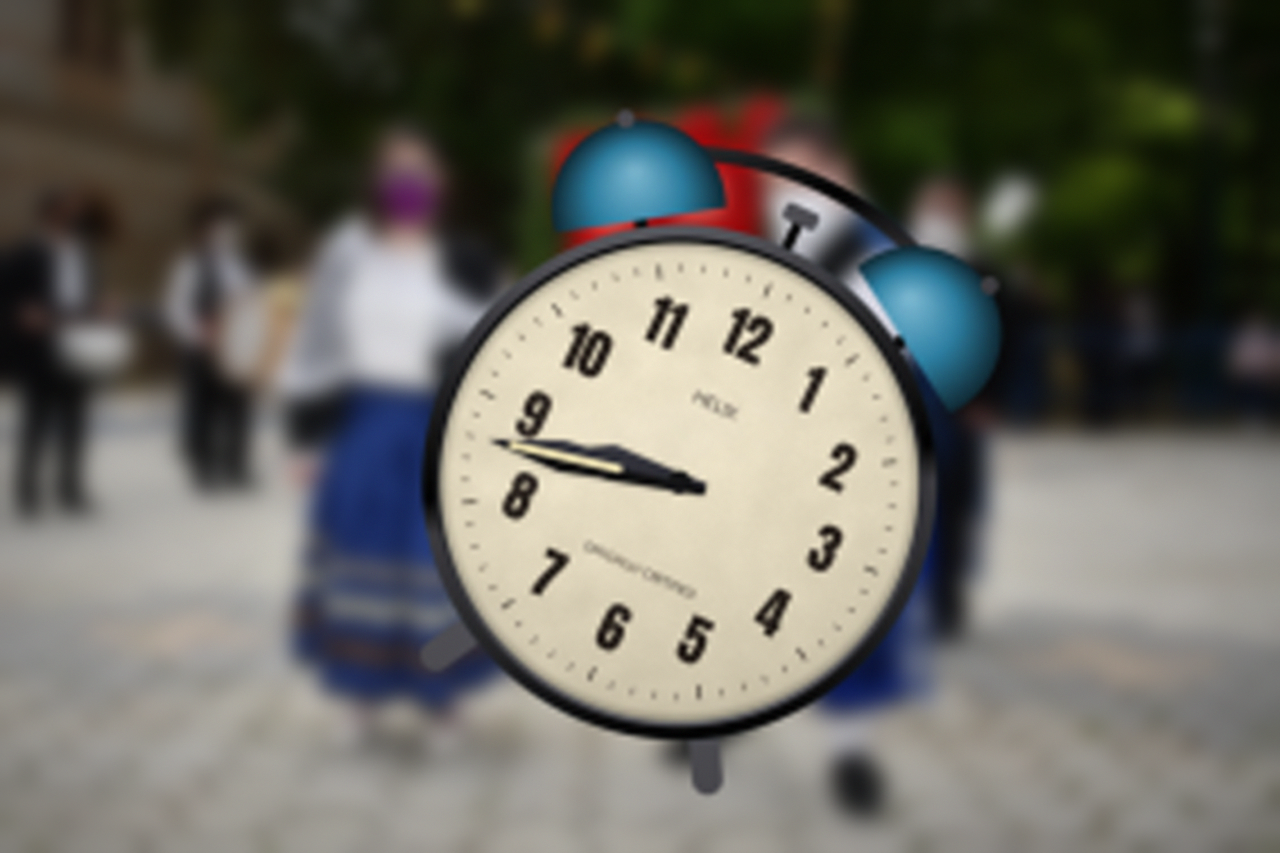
8:43
